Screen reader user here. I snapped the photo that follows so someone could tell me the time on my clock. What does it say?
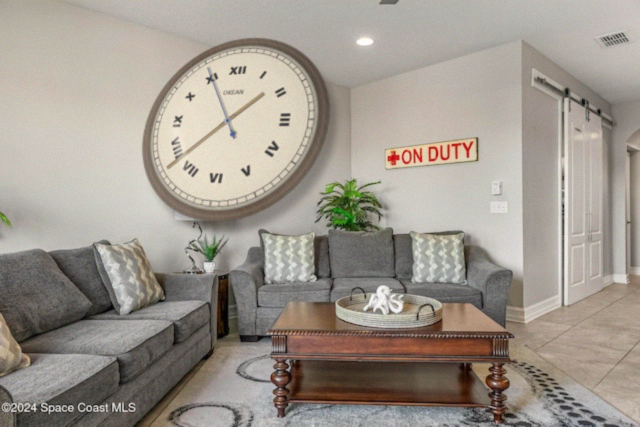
1:37:55
